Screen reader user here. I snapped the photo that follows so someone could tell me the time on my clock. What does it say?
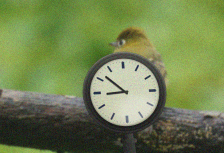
8:52
